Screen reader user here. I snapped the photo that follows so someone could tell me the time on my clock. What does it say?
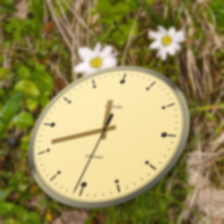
11:41:31
